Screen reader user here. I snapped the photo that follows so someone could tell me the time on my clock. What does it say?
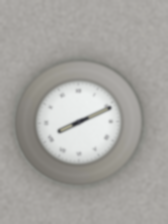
8:11
